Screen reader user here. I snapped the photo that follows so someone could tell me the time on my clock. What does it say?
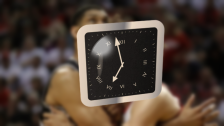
6:58
